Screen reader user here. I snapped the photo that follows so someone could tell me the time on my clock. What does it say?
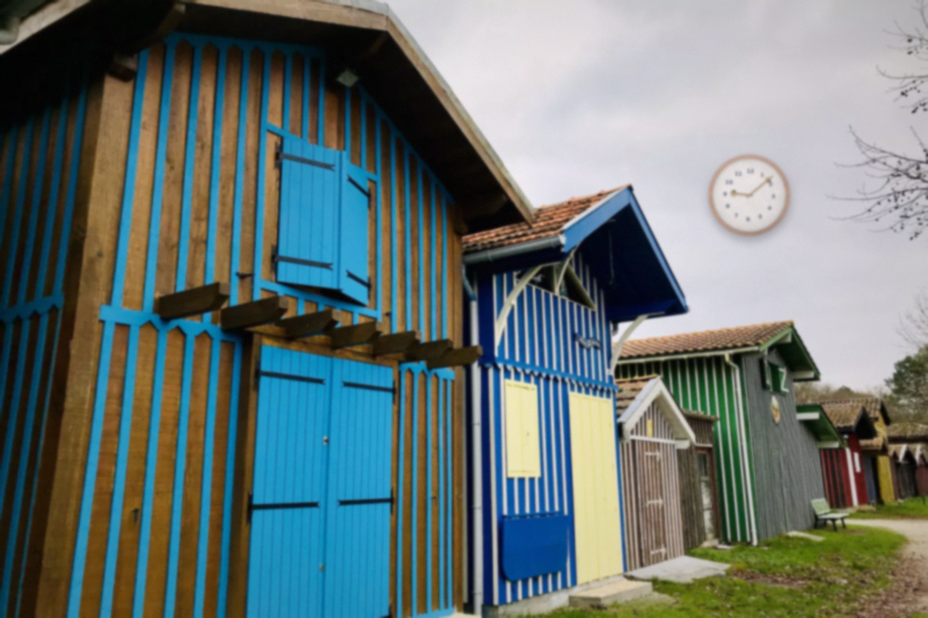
9:08
